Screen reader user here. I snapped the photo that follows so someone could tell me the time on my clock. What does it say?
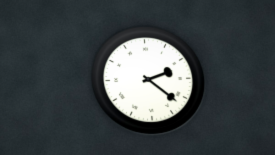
2:22
